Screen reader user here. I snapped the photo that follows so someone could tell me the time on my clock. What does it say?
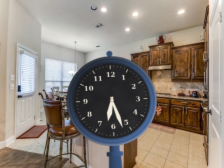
6:27
